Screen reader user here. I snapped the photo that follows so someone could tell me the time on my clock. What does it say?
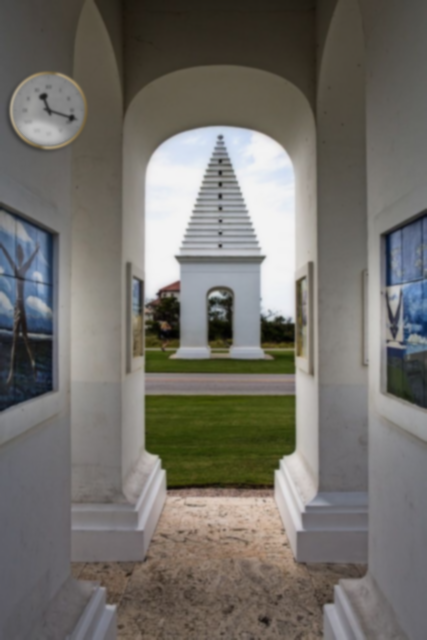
11:18
